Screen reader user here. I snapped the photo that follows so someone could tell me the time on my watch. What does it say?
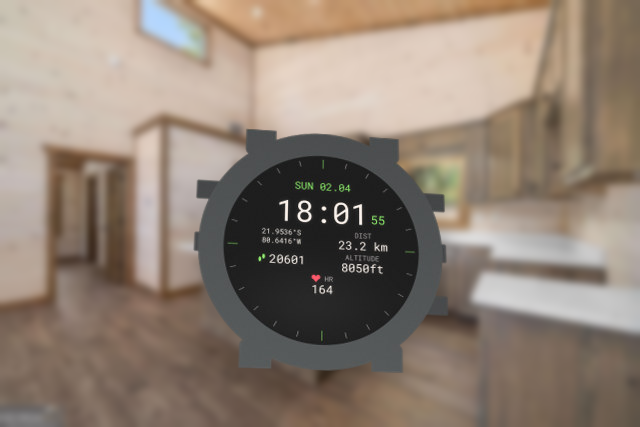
18:01:55
